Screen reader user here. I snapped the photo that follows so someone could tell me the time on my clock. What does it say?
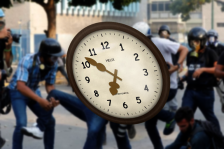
6:52
